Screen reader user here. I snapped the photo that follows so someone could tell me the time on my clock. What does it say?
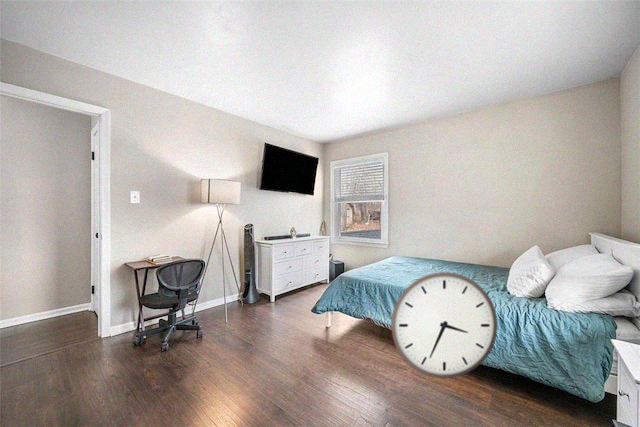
3:34
